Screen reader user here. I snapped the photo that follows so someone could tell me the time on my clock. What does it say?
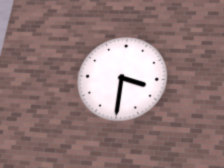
3:30
